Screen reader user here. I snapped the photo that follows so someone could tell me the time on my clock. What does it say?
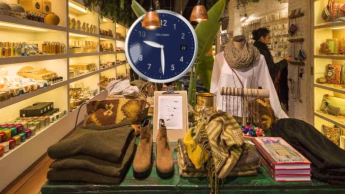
9:29
